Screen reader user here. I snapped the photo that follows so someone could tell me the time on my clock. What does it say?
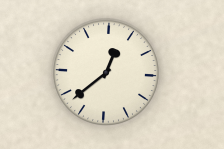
12:38
